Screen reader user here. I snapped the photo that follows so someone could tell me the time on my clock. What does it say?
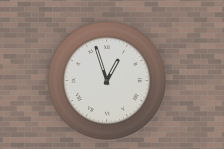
12:57
